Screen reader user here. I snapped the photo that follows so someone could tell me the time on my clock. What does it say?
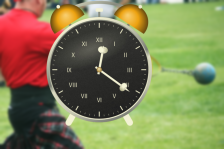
12:21
